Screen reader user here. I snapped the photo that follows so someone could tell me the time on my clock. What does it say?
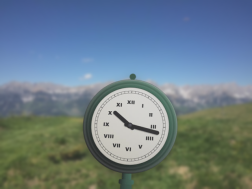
10:17
